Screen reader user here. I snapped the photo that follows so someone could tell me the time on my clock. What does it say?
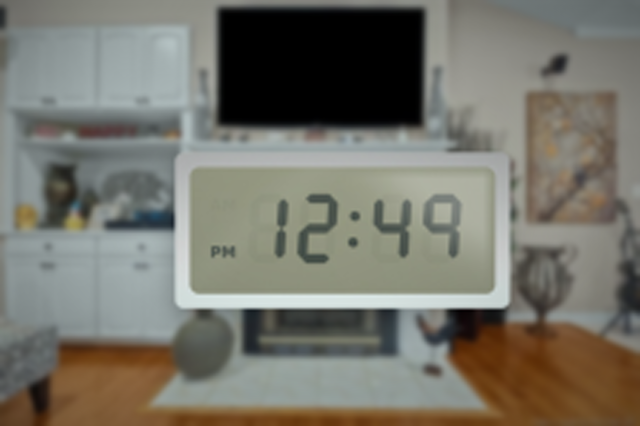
12:49
